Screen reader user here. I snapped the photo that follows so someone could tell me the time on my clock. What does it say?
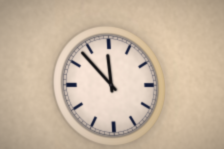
11:53
